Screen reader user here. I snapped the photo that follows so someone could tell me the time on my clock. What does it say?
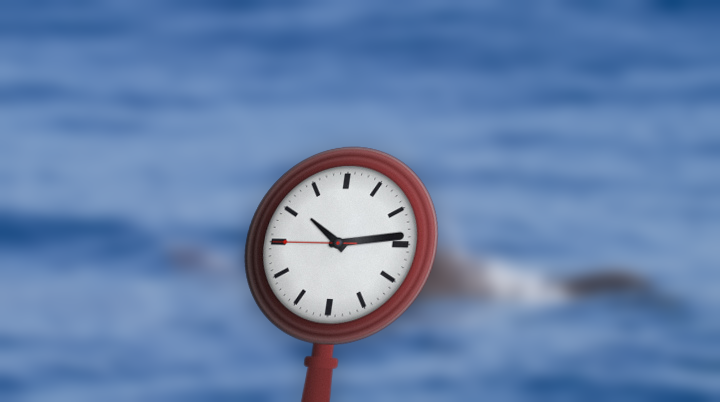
10:13:45
